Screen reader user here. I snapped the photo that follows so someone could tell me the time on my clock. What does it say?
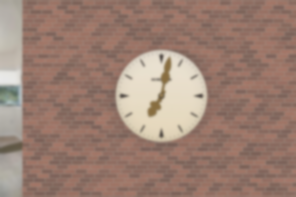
7:02
